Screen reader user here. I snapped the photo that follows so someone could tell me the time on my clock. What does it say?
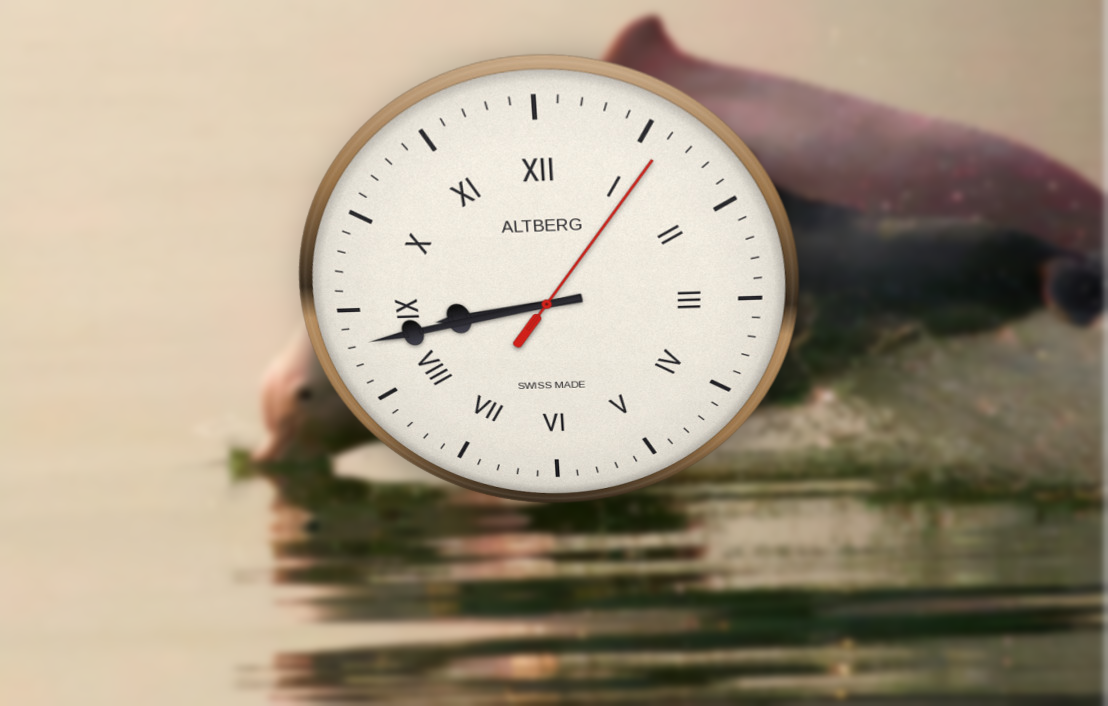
8:43:06
